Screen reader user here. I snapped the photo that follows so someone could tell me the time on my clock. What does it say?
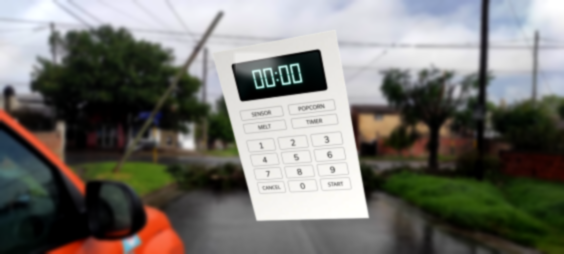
0:00
